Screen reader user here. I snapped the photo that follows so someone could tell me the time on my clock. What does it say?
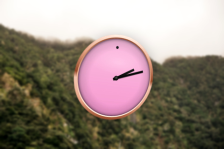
2:13
